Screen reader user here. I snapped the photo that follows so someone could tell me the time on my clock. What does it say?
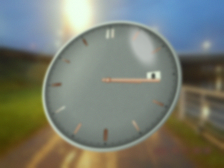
3:16
